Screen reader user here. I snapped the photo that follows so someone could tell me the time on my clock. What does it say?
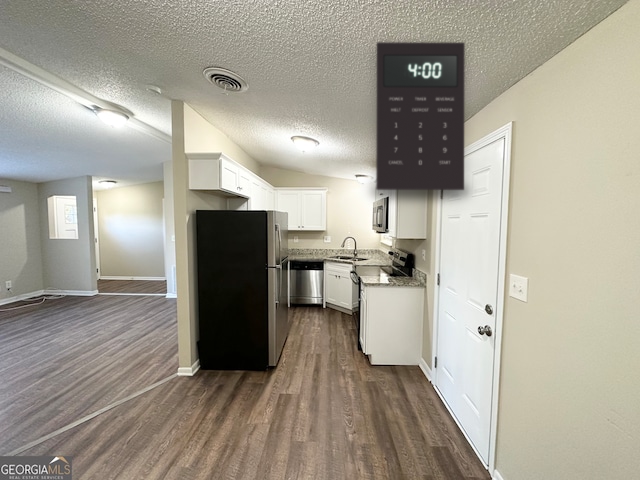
4:00
